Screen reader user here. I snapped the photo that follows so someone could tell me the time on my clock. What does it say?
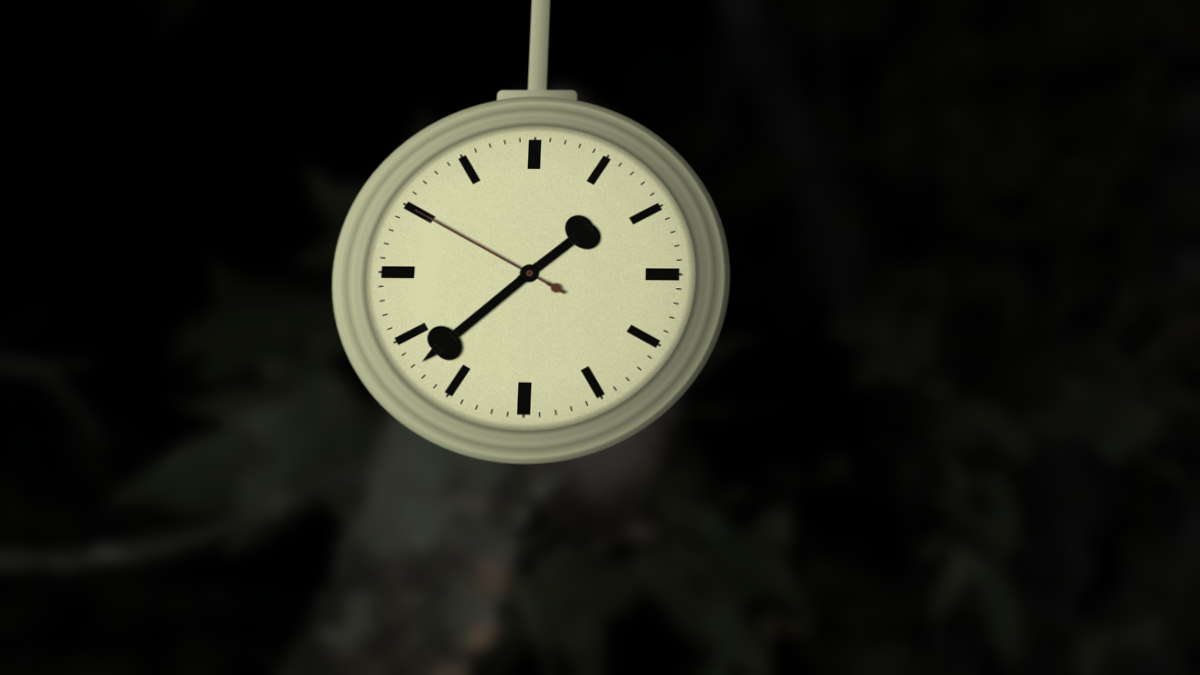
1:37:50
